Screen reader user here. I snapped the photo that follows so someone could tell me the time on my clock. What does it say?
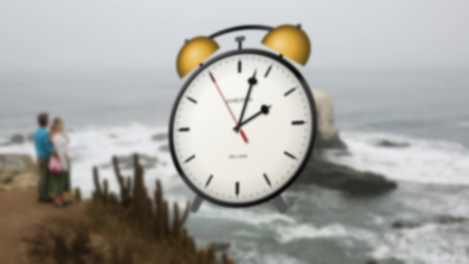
2:02:55
